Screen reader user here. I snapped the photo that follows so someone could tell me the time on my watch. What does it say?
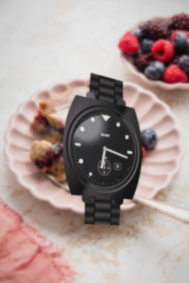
6:17
